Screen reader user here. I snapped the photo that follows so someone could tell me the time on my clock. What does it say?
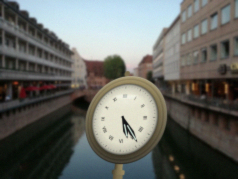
5:24
